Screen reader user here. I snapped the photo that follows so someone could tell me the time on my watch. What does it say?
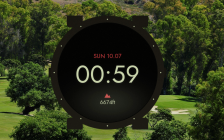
0:59
